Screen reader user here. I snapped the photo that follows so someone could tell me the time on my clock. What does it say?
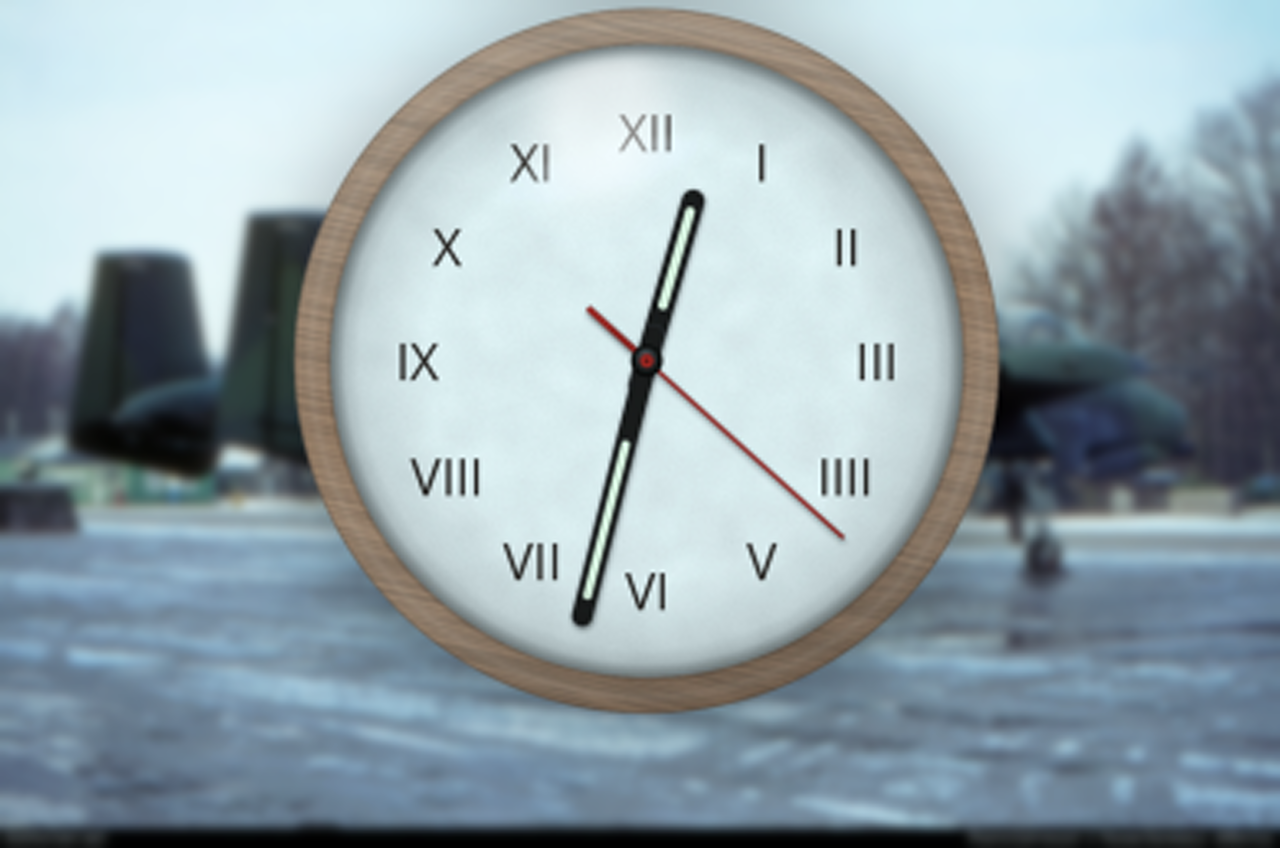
12:32:22
